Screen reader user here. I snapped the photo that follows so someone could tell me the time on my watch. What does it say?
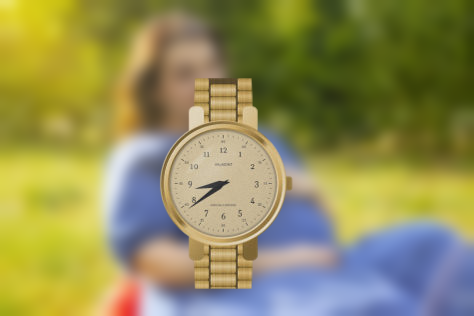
8:39
